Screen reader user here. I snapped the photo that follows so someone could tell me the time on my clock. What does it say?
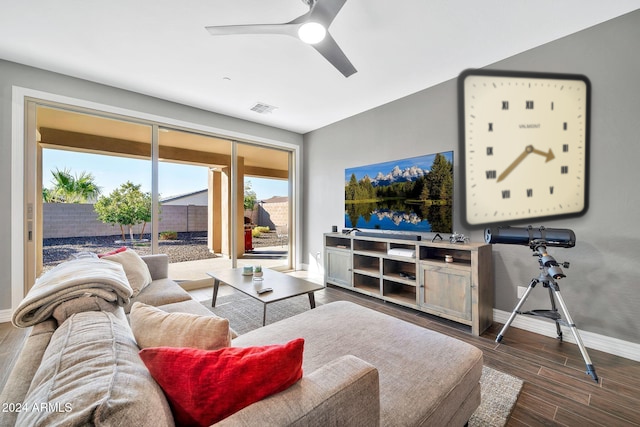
3:38
